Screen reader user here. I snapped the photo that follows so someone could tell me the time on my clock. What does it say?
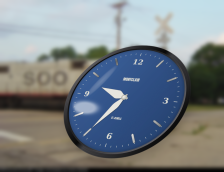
9:35
